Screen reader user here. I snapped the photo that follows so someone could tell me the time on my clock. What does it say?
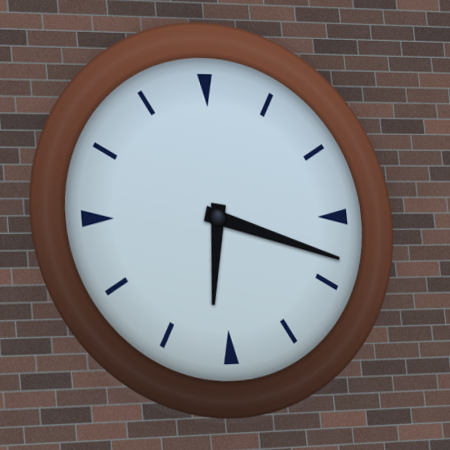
6:18
